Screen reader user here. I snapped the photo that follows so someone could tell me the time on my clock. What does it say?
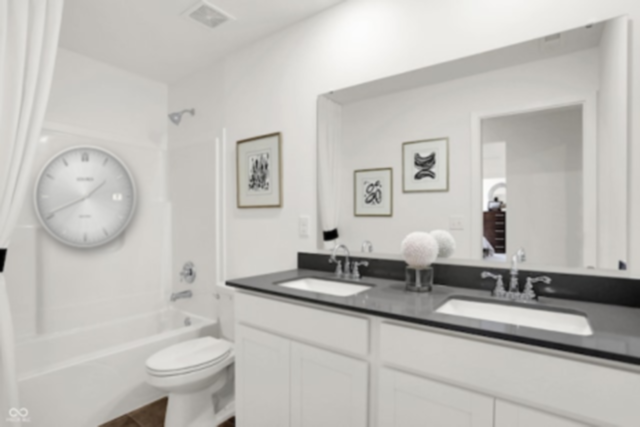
1:41
